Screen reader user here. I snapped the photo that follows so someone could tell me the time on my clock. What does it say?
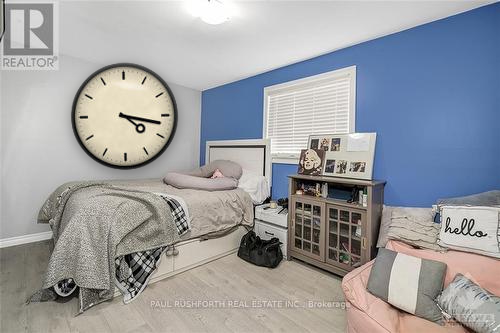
4:17
